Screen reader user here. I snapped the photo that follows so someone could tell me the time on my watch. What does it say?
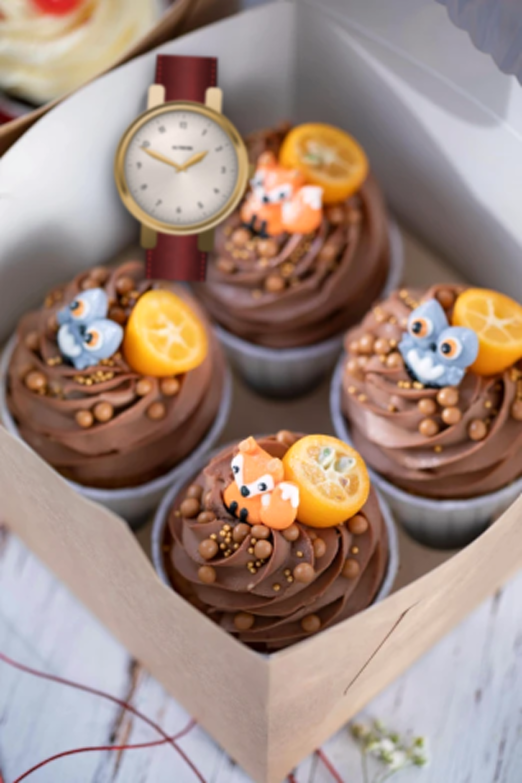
1:49
